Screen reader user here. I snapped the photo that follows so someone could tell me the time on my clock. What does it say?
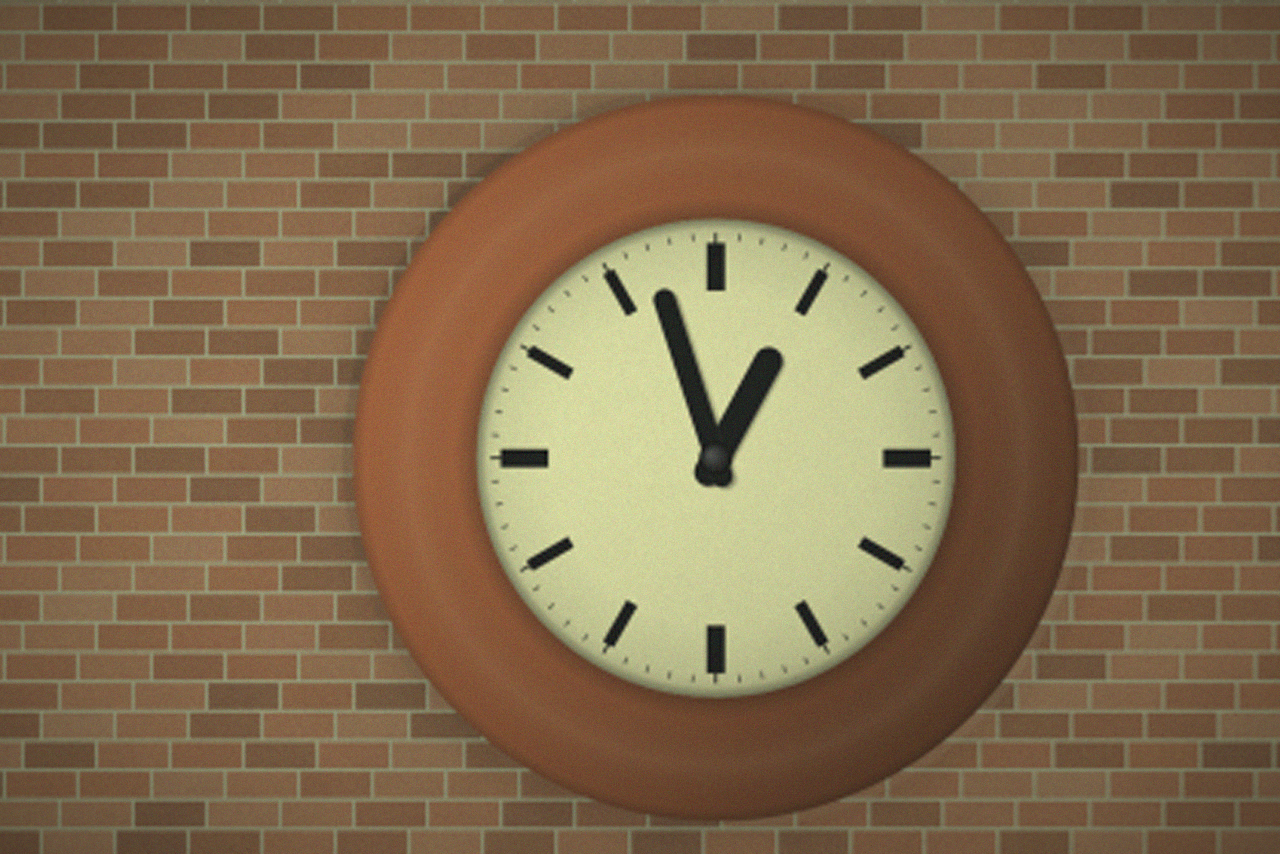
12:57
